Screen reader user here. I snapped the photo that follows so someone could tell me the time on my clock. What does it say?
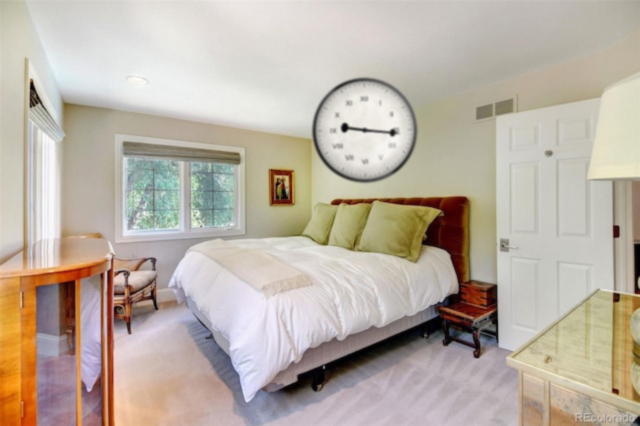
9:16
